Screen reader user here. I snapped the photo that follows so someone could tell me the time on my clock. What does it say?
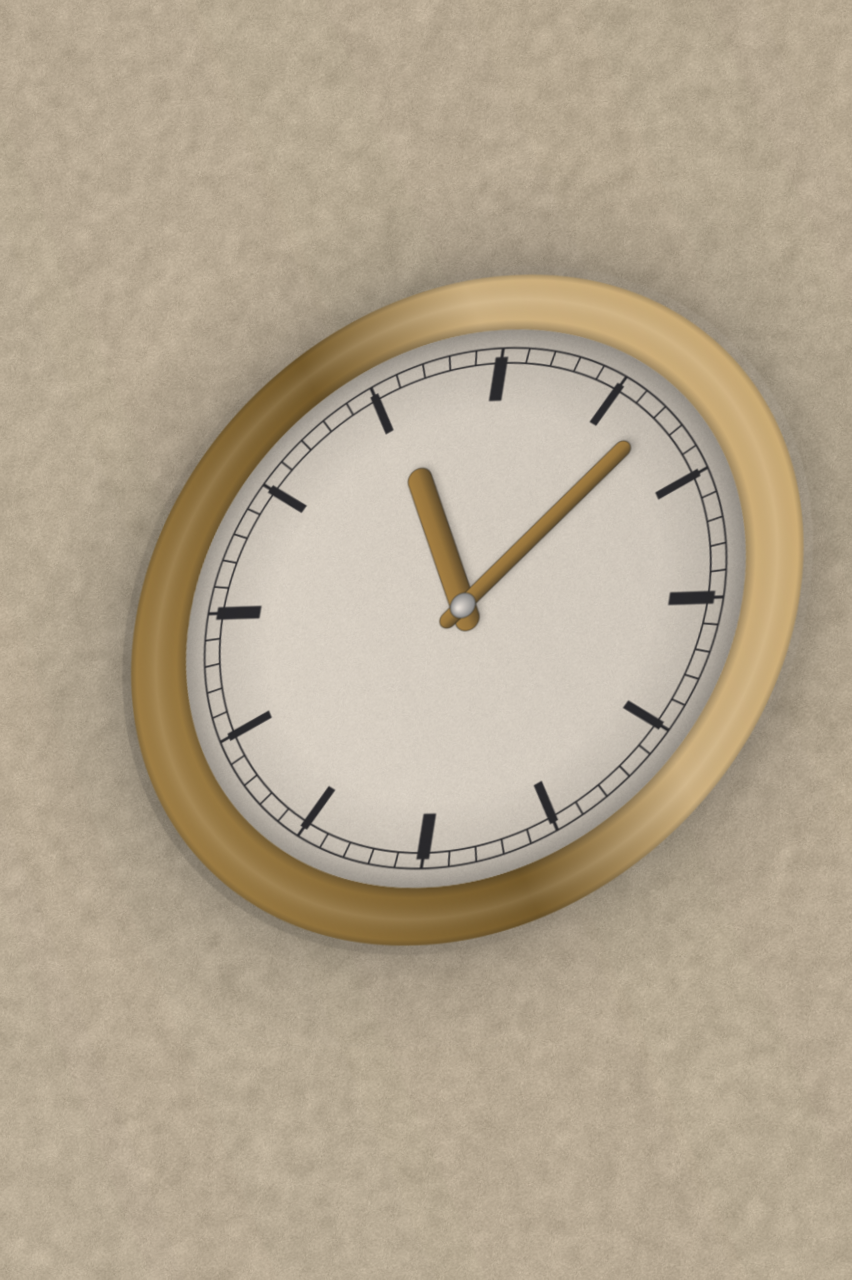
11:07
